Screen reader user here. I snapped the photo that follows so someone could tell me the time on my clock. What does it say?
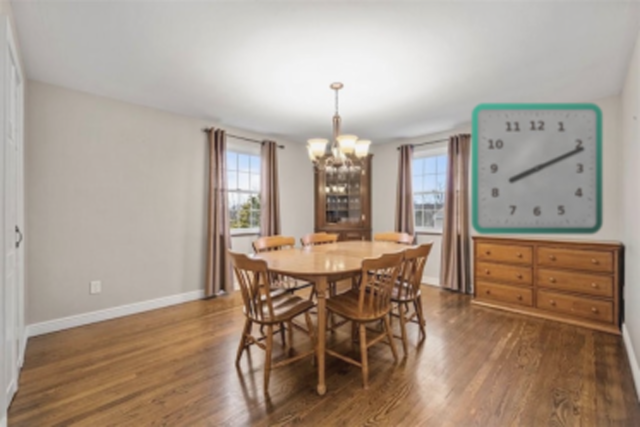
8:11
